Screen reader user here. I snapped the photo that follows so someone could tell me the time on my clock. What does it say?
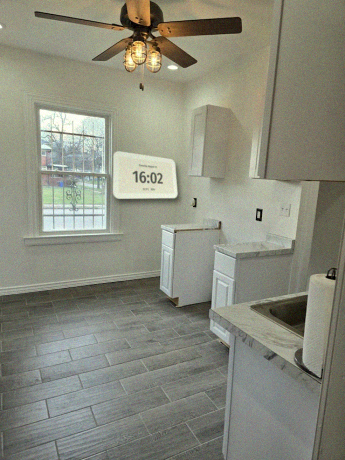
16:02
